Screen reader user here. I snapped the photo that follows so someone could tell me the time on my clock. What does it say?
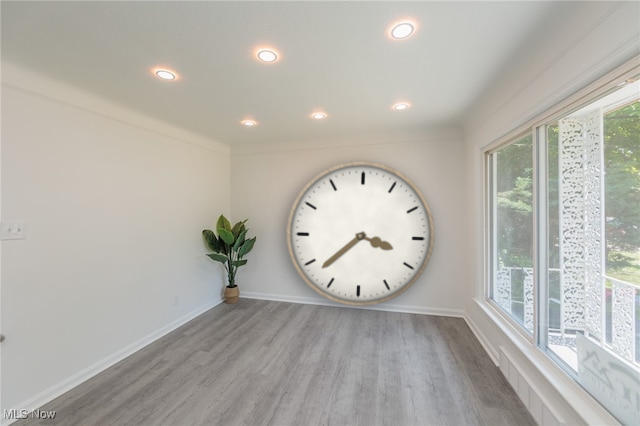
3:38
